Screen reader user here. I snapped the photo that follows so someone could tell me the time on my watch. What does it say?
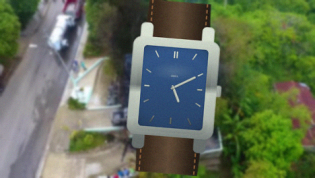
5:10
